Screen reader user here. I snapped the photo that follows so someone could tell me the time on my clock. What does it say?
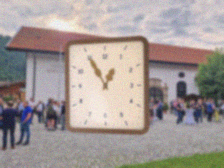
12:55
